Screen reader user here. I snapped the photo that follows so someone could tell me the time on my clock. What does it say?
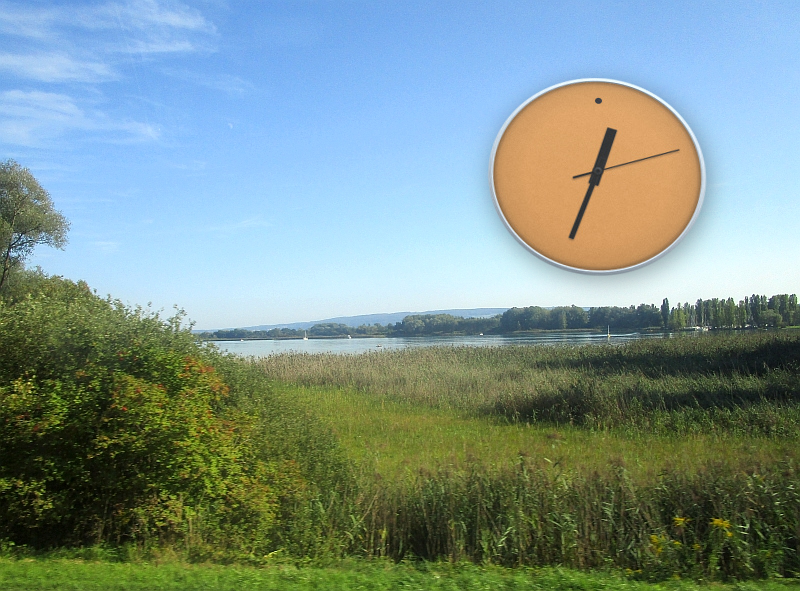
12:33:12
